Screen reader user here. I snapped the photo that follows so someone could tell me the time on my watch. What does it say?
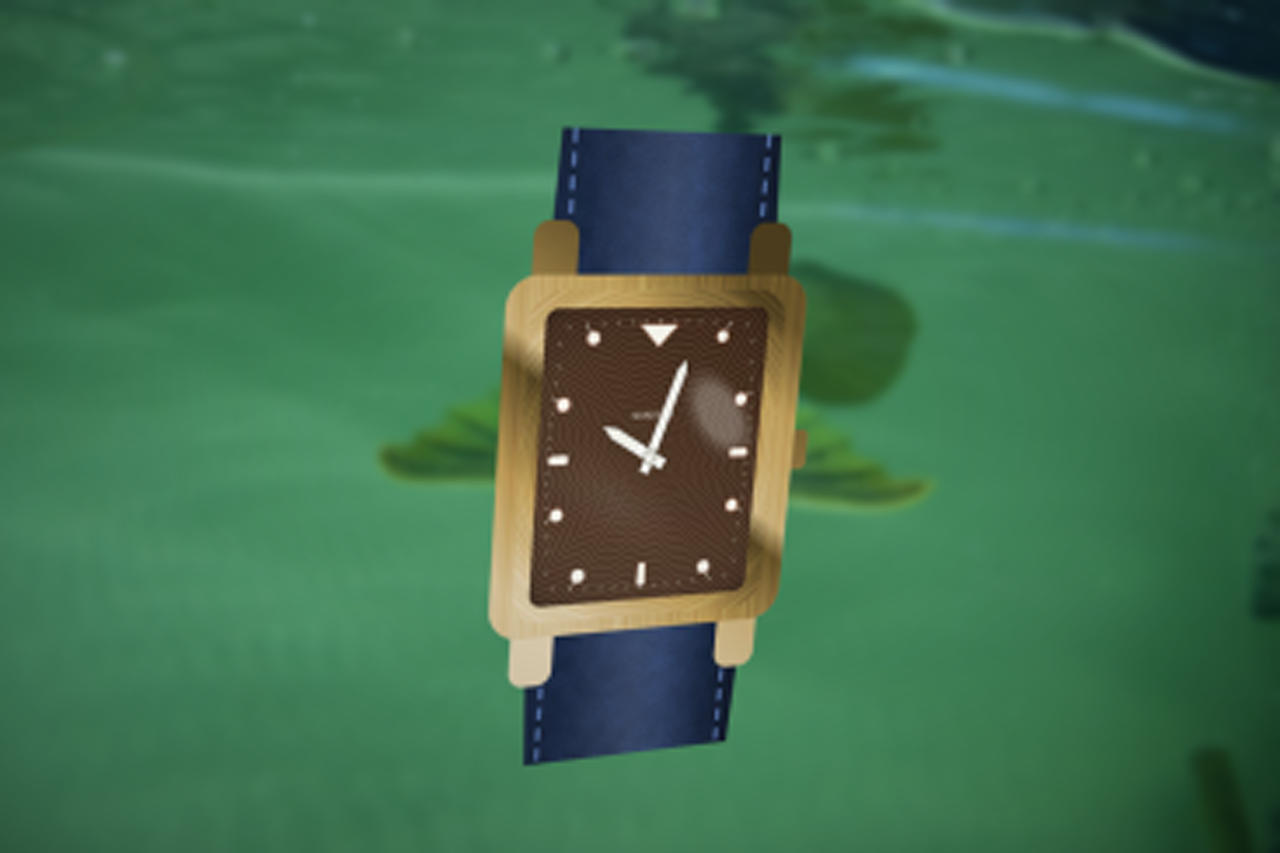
10:03
